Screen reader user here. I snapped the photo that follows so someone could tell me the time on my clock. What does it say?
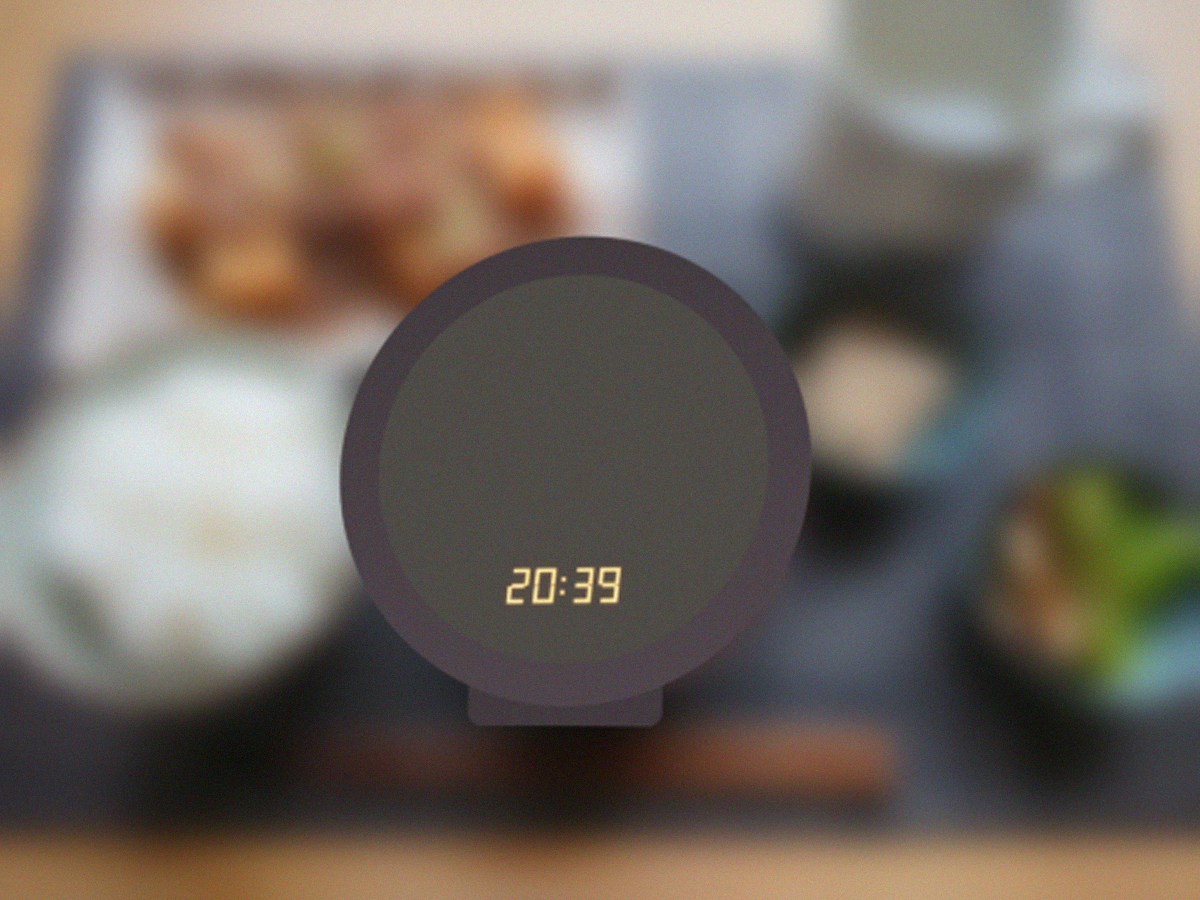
20:39
